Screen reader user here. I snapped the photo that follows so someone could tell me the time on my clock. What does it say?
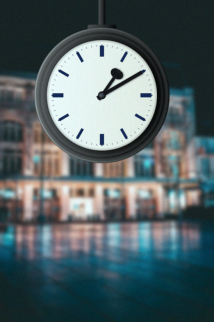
1:10
